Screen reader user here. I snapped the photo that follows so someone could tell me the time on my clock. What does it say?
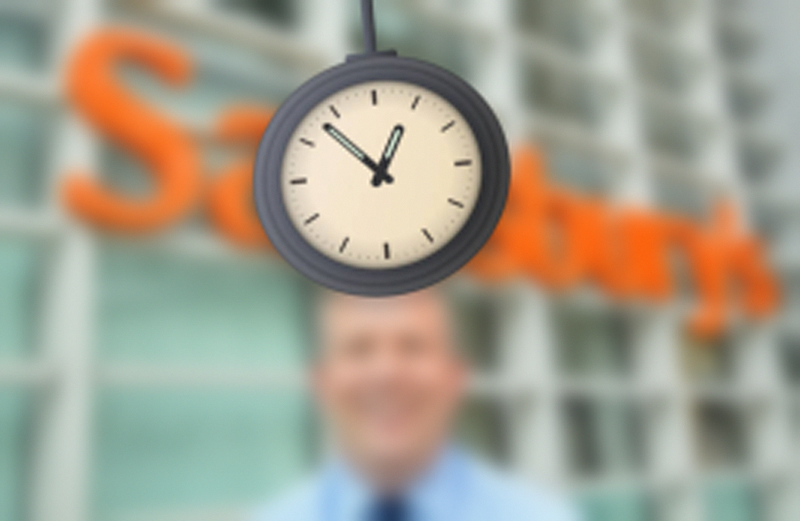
12:53
